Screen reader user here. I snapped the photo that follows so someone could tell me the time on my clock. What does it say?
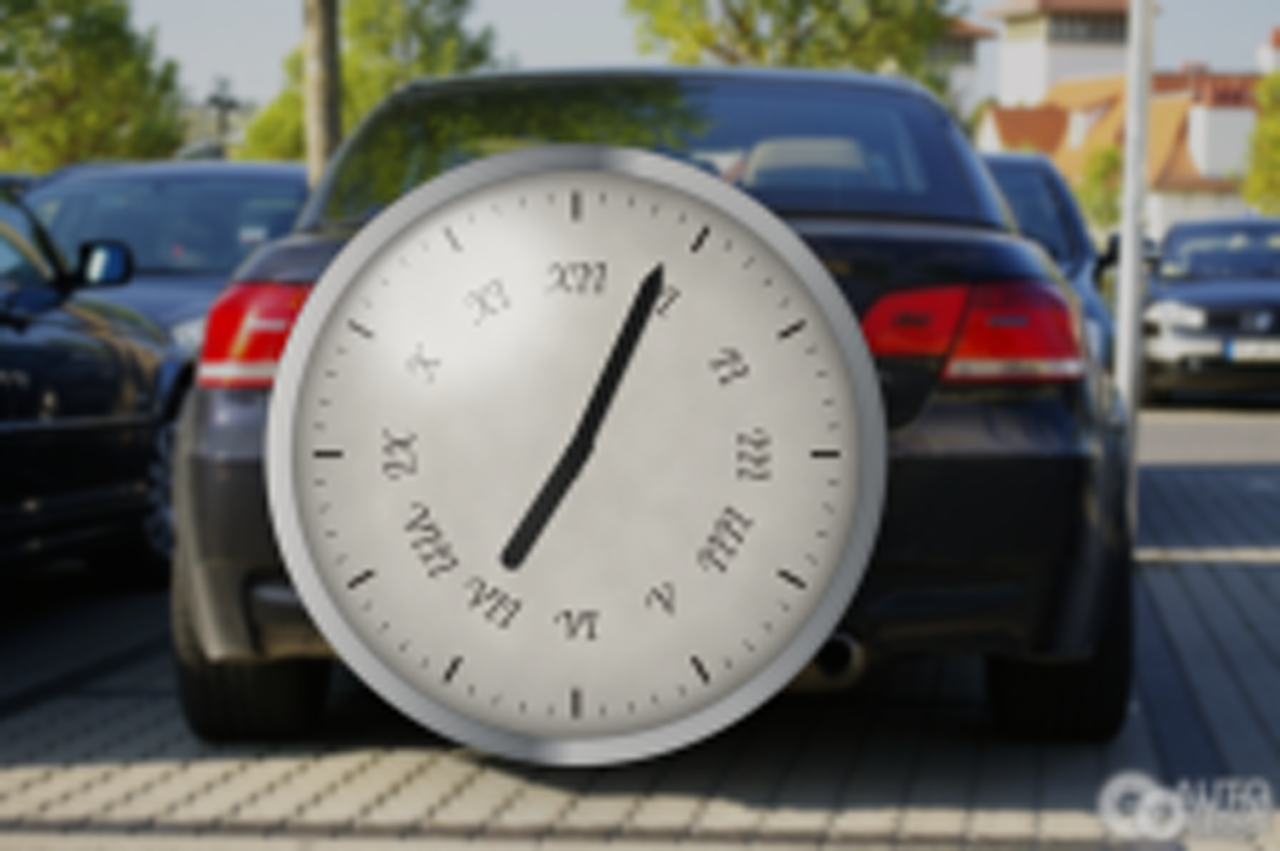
7:04
